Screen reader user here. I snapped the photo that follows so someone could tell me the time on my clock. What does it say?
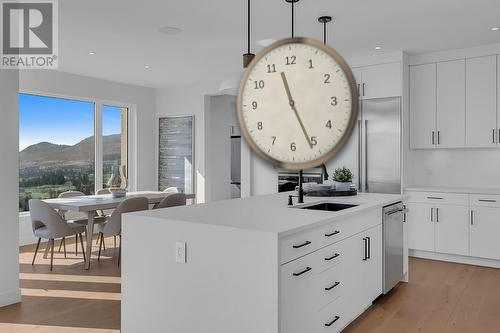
11:26
